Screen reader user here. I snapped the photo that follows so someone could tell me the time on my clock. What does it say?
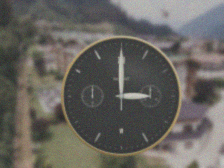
3:00
